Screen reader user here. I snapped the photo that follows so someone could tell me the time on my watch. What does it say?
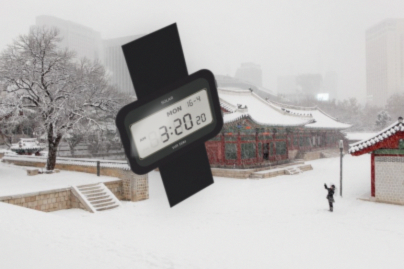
3:20
